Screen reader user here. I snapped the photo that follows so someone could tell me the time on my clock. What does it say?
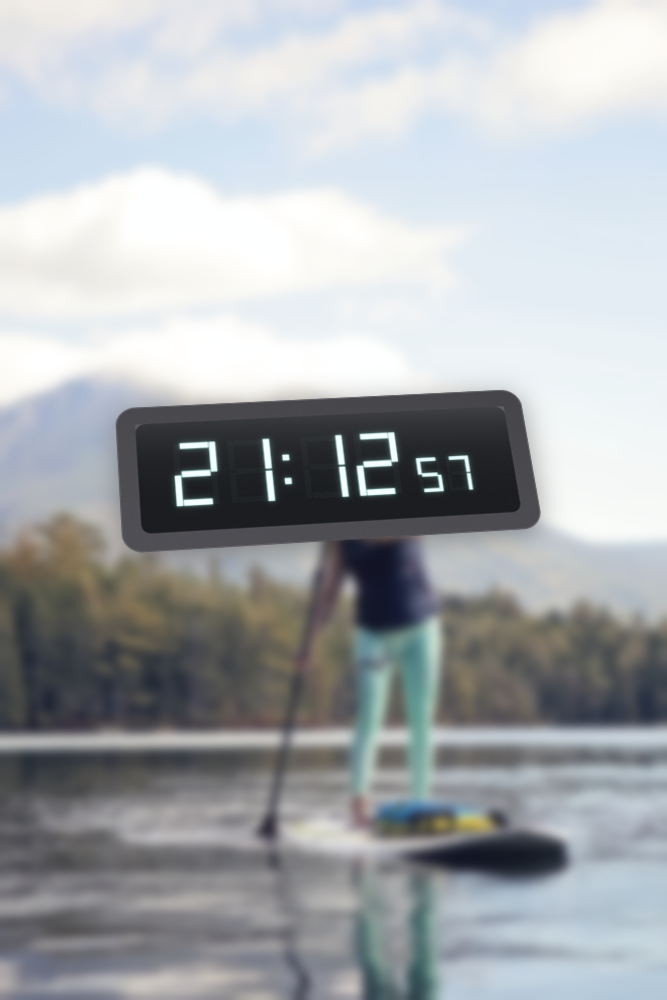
21:12:57
